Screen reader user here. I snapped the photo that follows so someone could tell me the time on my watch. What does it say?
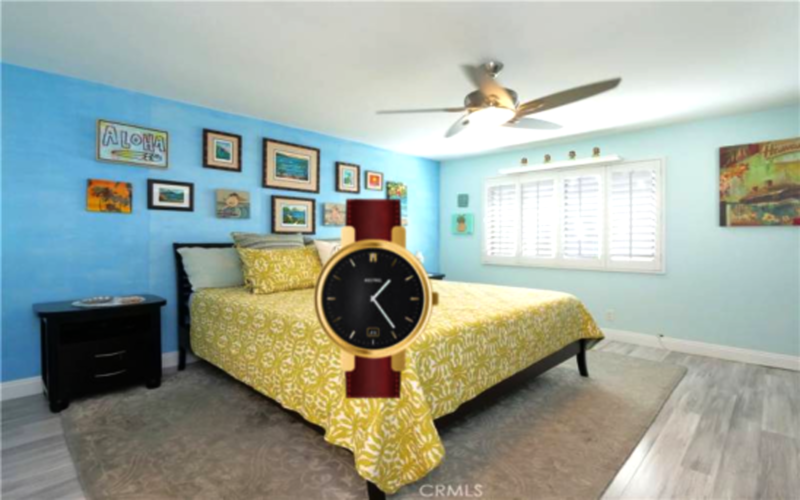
1:24
